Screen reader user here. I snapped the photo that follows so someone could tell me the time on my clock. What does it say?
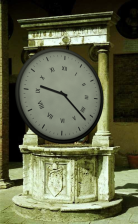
9:22
